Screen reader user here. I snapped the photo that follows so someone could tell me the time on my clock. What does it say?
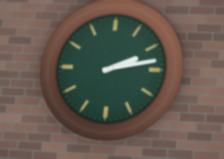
2:13
